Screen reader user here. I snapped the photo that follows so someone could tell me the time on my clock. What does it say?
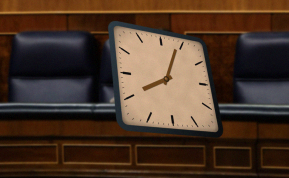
8:04
